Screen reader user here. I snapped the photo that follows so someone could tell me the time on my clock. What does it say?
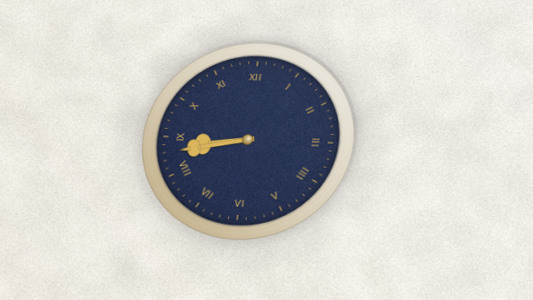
8:43
